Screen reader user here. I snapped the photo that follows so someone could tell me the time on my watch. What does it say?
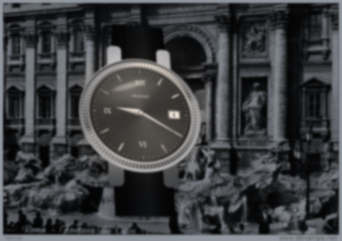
9:20
